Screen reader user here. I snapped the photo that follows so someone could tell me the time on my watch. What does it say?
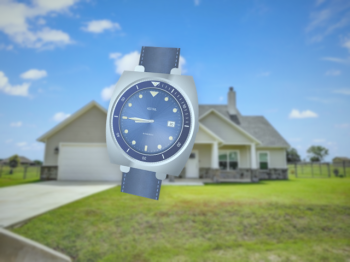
8:45
